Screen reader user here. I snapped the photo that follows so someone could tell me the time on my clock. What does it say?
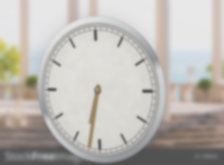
6:32
